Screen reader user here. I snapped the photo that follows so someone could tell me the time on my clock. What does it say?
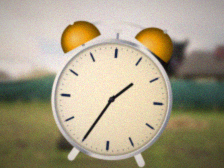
1:35
